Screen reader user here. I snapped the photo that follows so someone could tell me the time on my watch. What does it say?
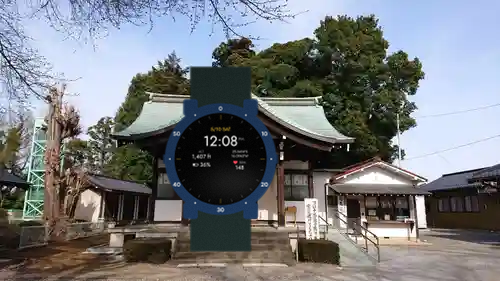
12:08
